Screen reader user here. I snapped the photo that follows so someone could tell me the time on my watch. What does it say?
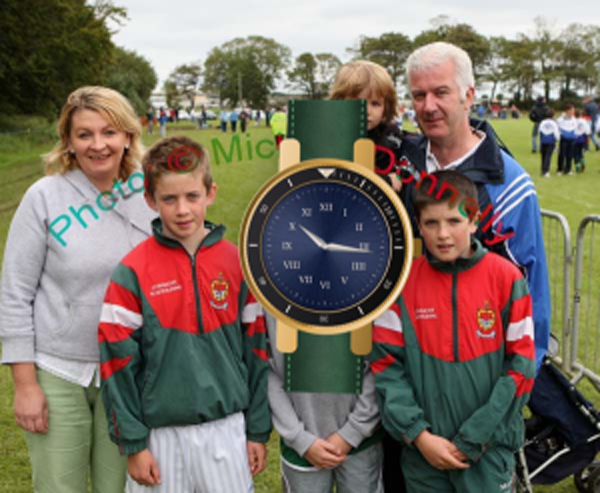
10:16
